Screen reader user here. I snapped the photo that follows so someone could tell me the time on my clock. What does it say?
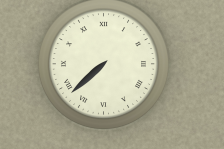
7:38
